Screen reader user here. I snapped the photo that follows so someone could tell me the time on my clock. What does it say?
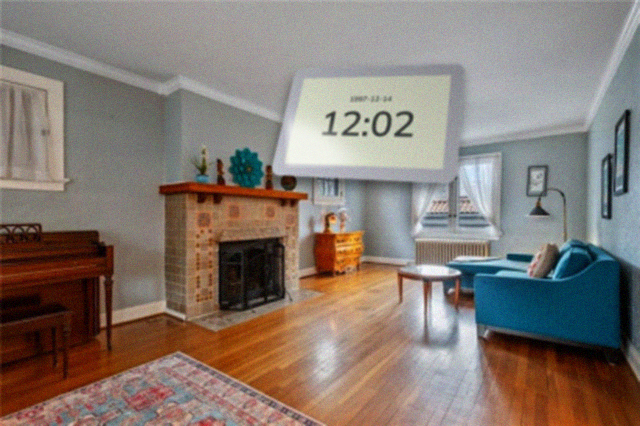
12:02
